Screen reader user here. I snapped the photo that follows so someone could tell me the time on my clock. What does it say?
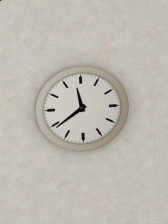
11:39
